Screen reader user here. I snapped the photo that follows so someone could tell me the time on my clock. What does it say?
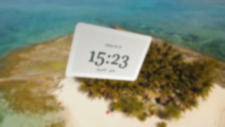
15:23
